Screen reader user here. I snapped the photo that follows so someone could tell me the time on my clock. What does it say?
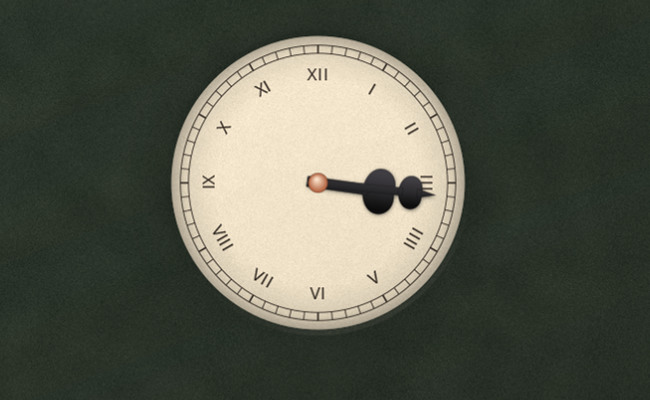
3:16
